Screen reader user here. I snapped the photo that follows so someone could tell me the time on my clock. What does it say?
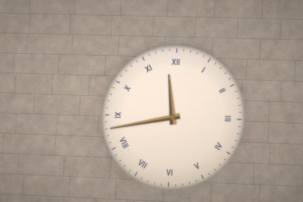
11:43
